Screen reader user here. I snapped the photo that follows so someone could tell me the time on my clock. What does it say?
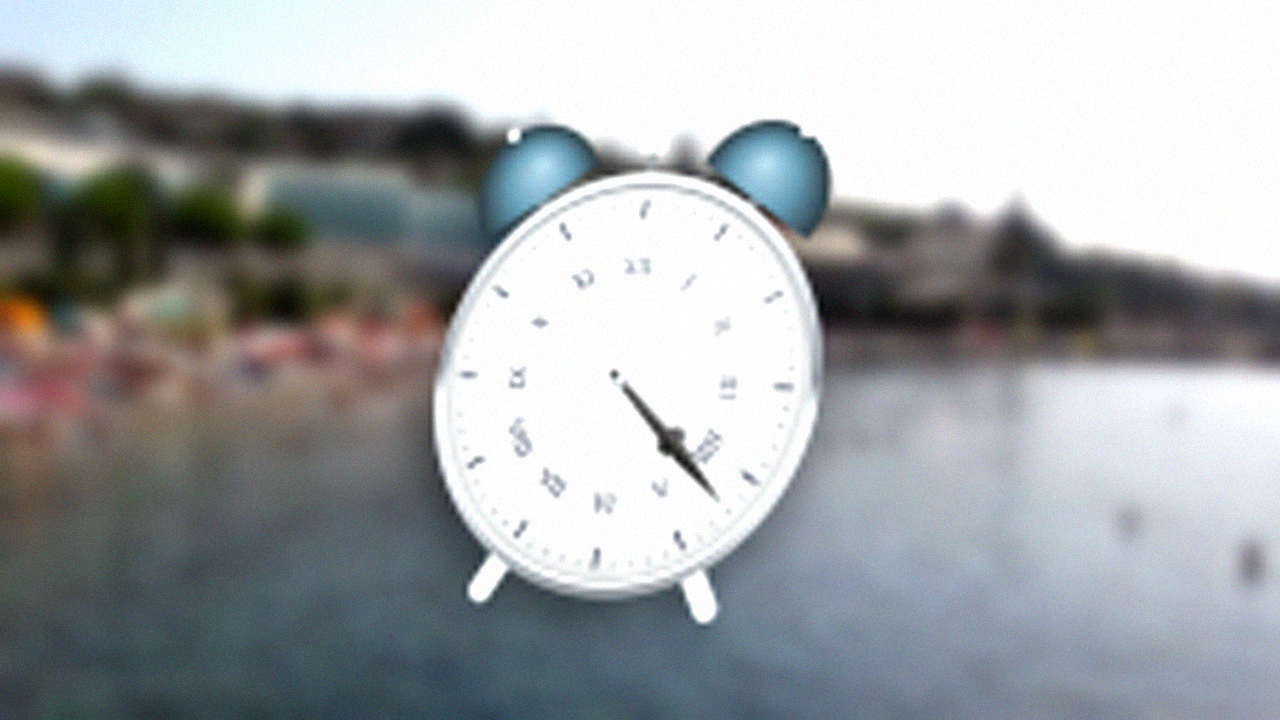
4:22
